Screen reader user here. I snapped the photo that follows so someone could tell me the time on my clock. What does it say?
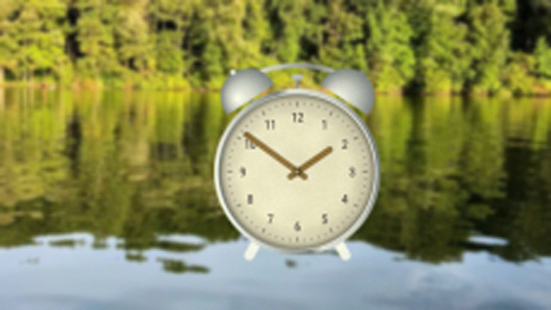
1:51
